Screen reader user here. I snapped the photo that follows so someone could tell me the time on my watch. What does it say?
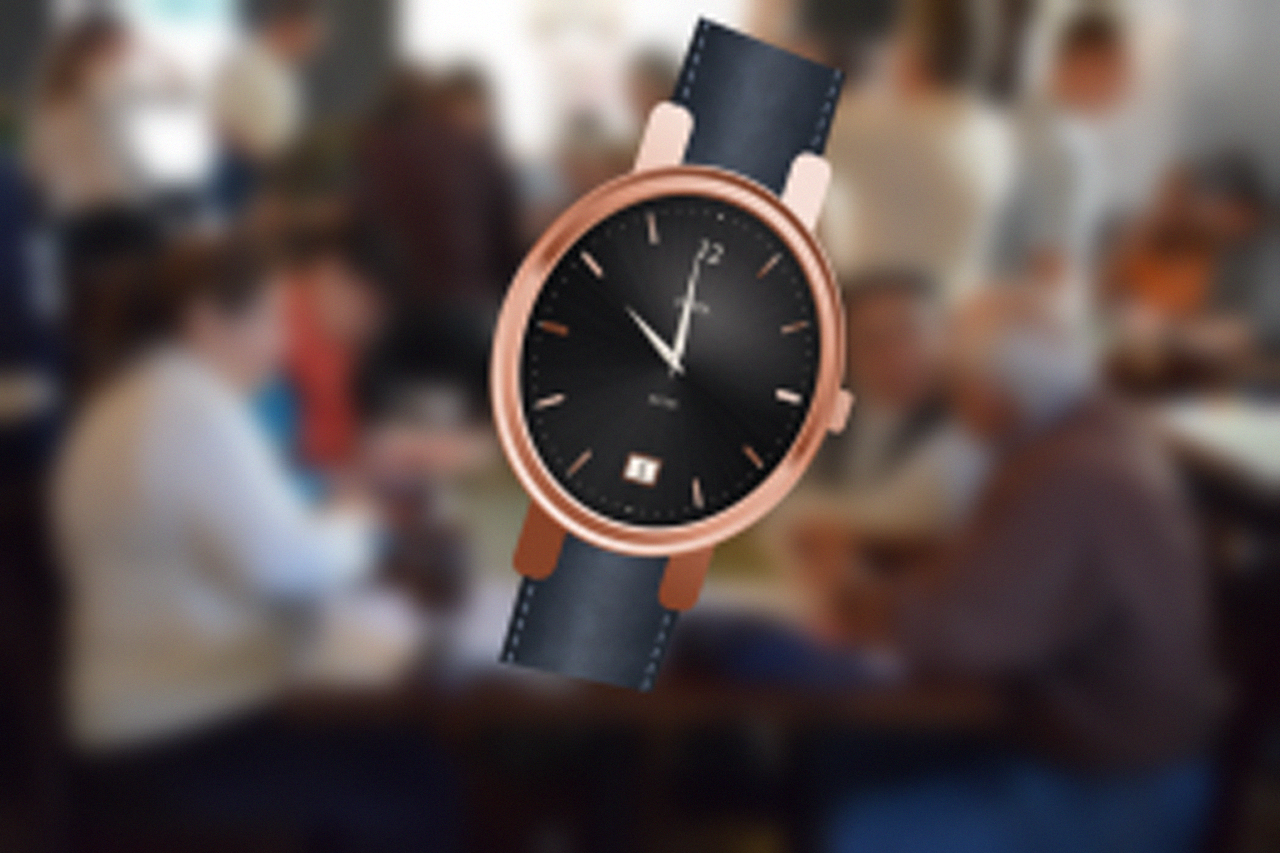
9:59
